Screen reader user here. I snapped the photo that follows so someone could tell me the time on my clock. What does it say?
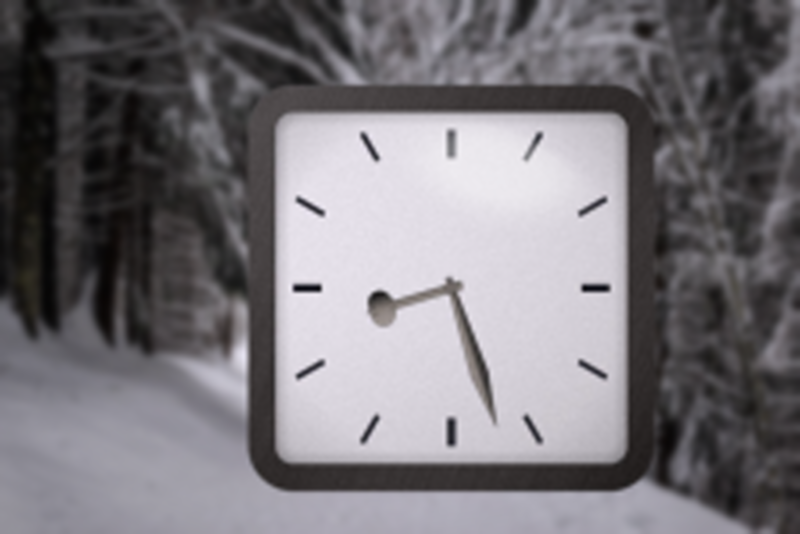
8:27
